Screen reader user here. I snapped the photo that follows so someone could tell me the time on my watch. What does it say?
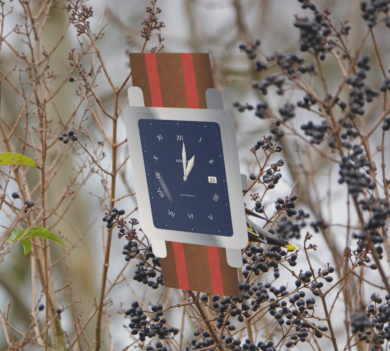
1:01
